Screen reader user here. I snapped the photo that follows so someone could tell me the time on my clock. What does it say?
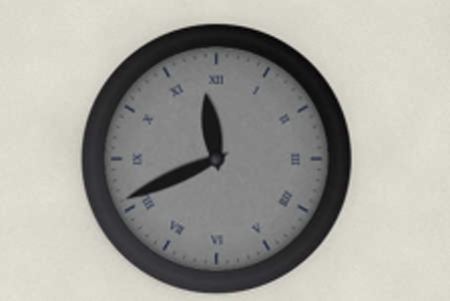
11:41
